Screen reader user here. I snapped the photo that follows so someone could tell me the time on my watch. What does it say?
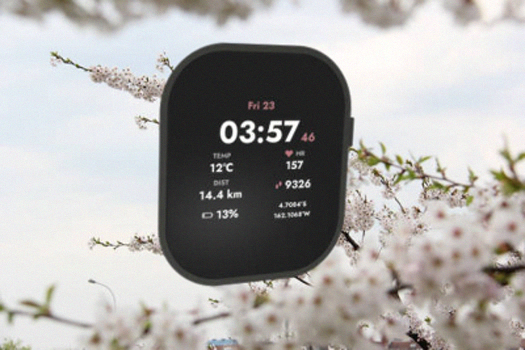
3:57:46
